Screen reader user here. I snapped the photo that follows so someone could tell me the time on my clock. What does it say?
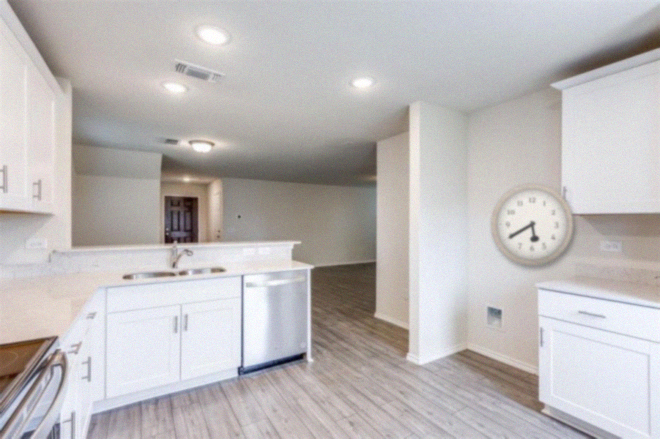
5:40
